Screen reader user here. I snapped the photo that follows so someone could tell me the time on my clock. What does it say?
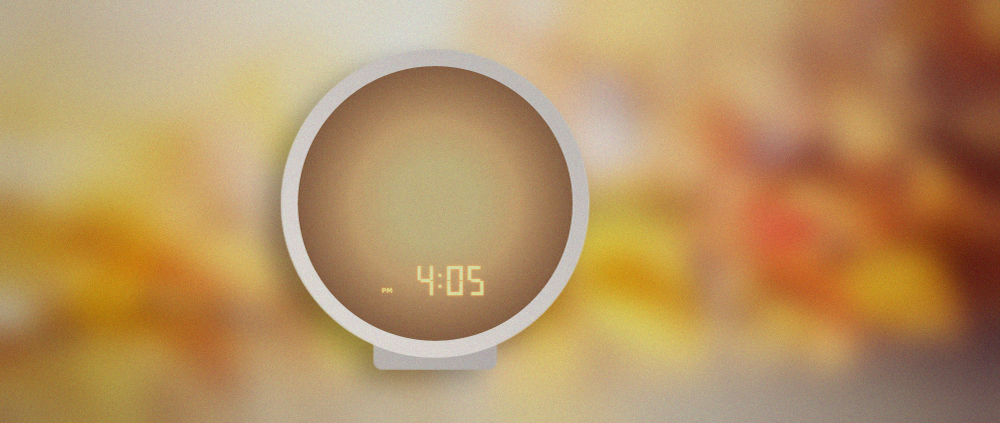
4:05
